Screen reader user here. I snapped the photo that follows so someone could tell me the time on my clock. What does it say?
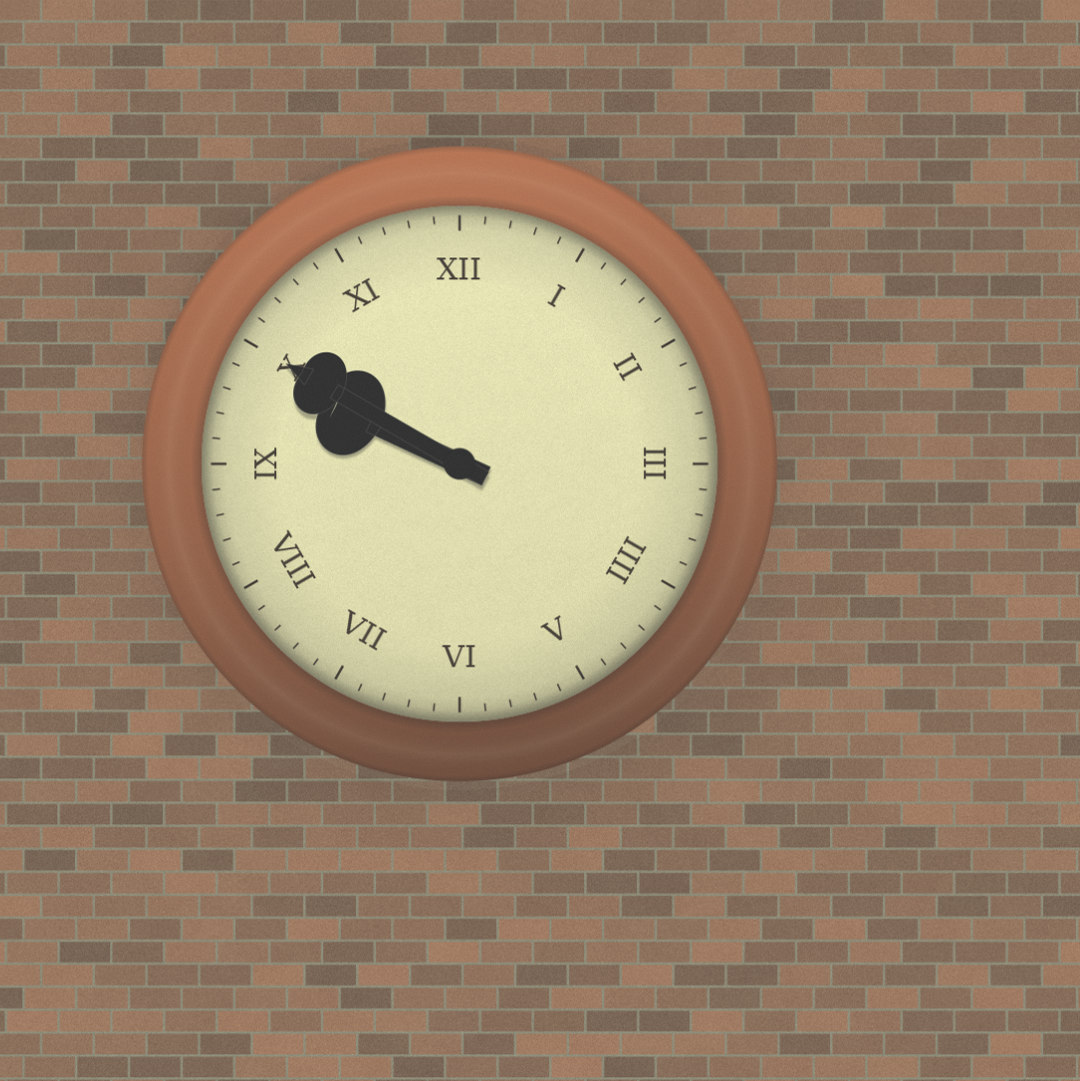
9:50
